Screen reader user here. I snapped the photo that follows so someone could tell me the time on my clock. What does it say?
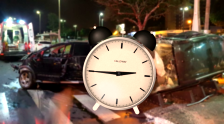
2:45
